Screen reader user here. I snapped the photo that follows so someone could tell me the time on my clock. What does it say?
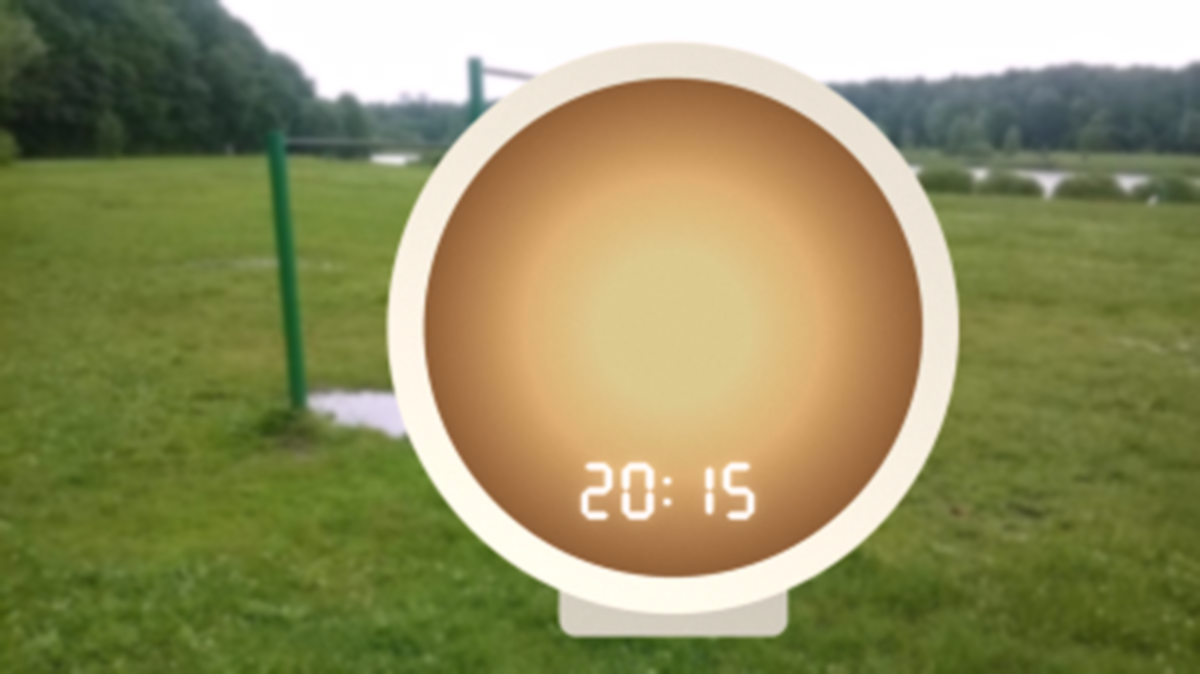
20:15
